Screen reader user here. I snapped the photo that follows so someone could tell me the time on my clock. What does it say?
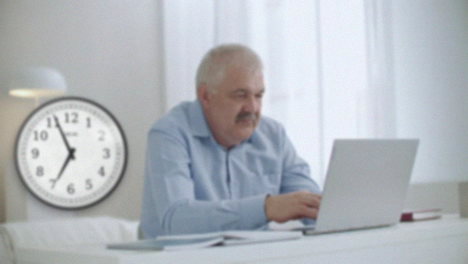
6:56
